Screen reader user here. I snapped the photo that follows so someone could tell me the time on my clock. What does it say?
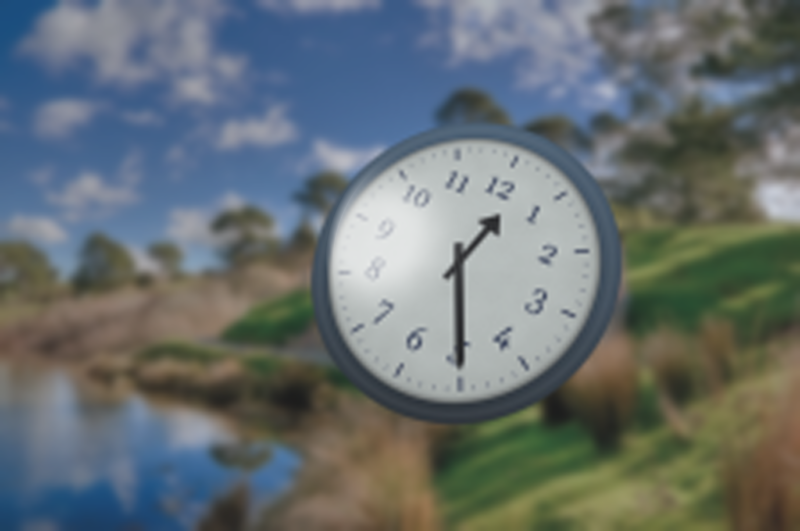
12:25
